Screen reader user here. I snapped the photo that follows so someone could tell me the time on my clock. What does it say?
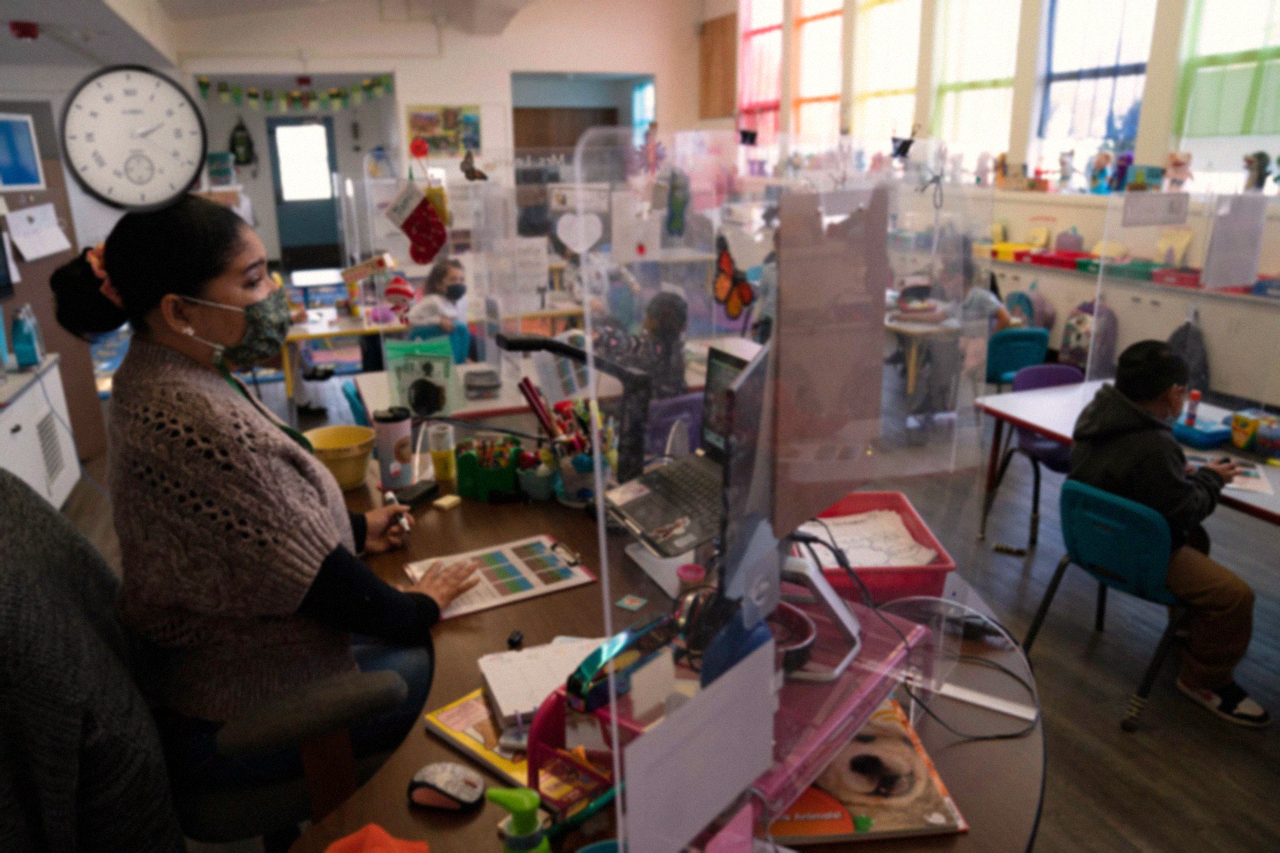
2:21
